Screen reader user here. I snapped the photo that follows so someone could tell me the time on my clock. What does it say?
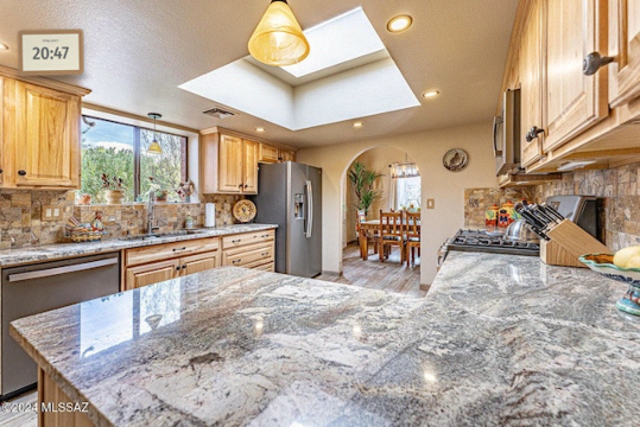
20:47
